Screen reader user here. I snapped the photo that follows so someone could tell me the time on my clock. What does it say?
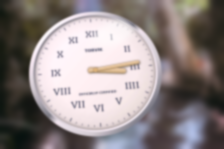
3:14
